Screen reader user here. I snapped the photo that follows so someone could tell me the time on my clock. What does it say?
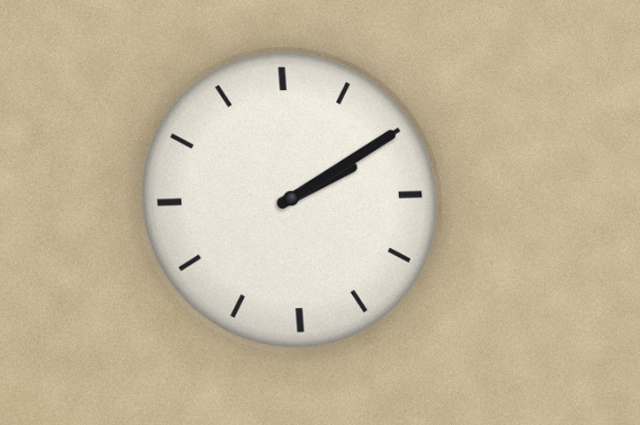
2:10
